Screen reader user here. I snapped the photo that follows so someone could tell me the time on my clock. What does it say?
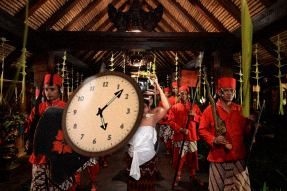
5:07
